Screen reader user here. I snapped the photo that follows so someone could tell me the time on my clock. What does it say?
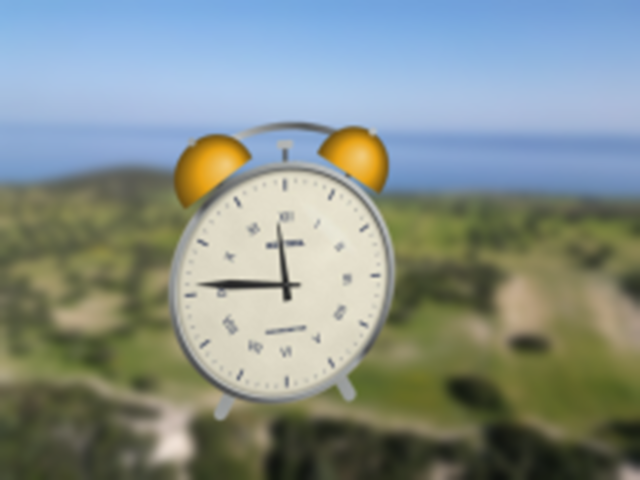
11:46
